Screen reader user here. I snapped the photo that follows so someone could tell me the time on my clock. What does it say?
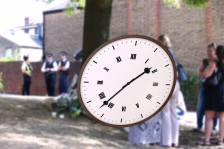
1:37
